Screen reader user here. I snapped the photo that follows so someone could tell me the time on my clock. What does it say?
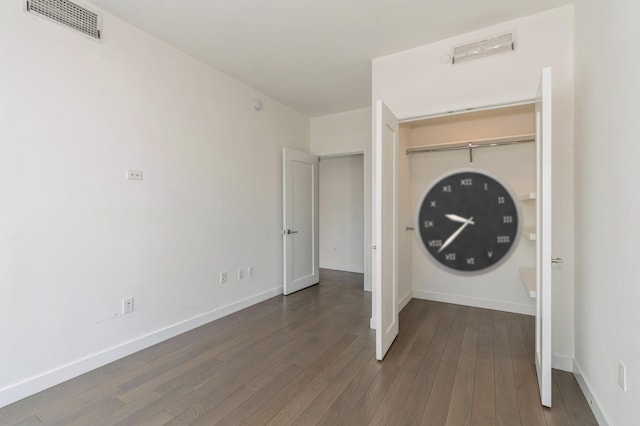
9:38
